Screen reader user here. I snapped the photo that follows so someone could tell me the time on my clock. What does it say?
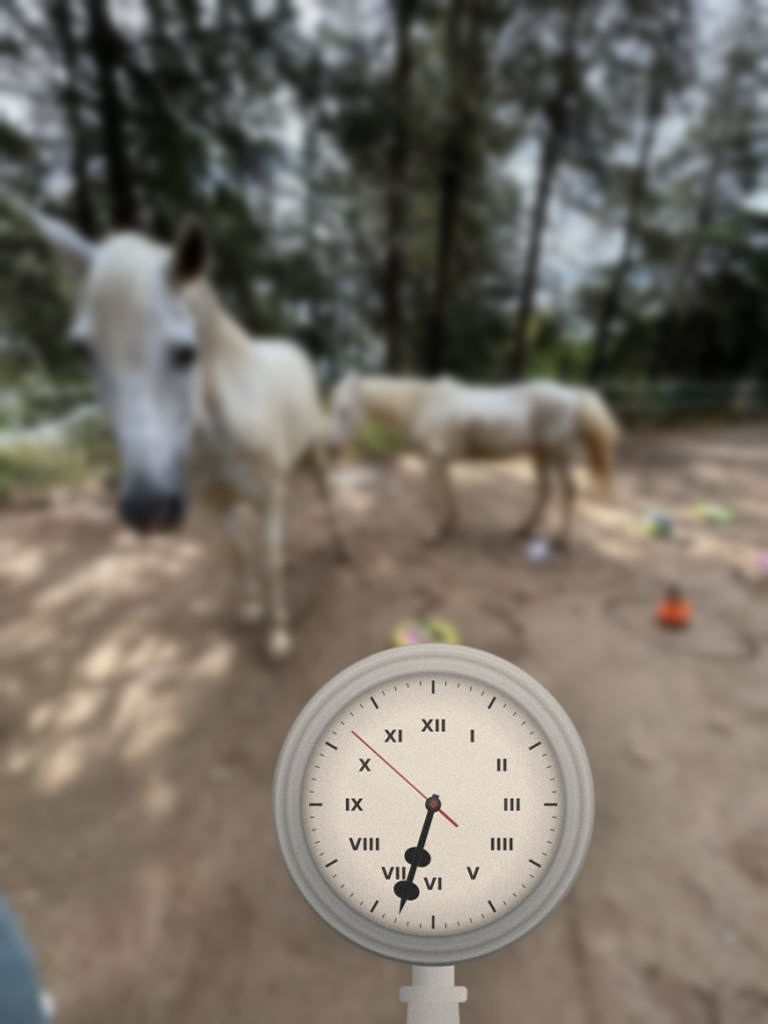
6:32:52
